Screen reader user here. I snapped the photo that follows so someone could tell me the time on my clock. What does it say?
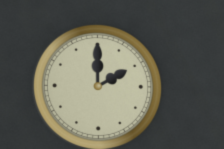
2:00
